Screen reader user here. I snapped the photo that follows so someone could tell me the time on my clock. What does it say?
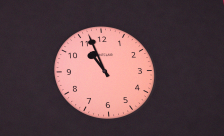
10:57
